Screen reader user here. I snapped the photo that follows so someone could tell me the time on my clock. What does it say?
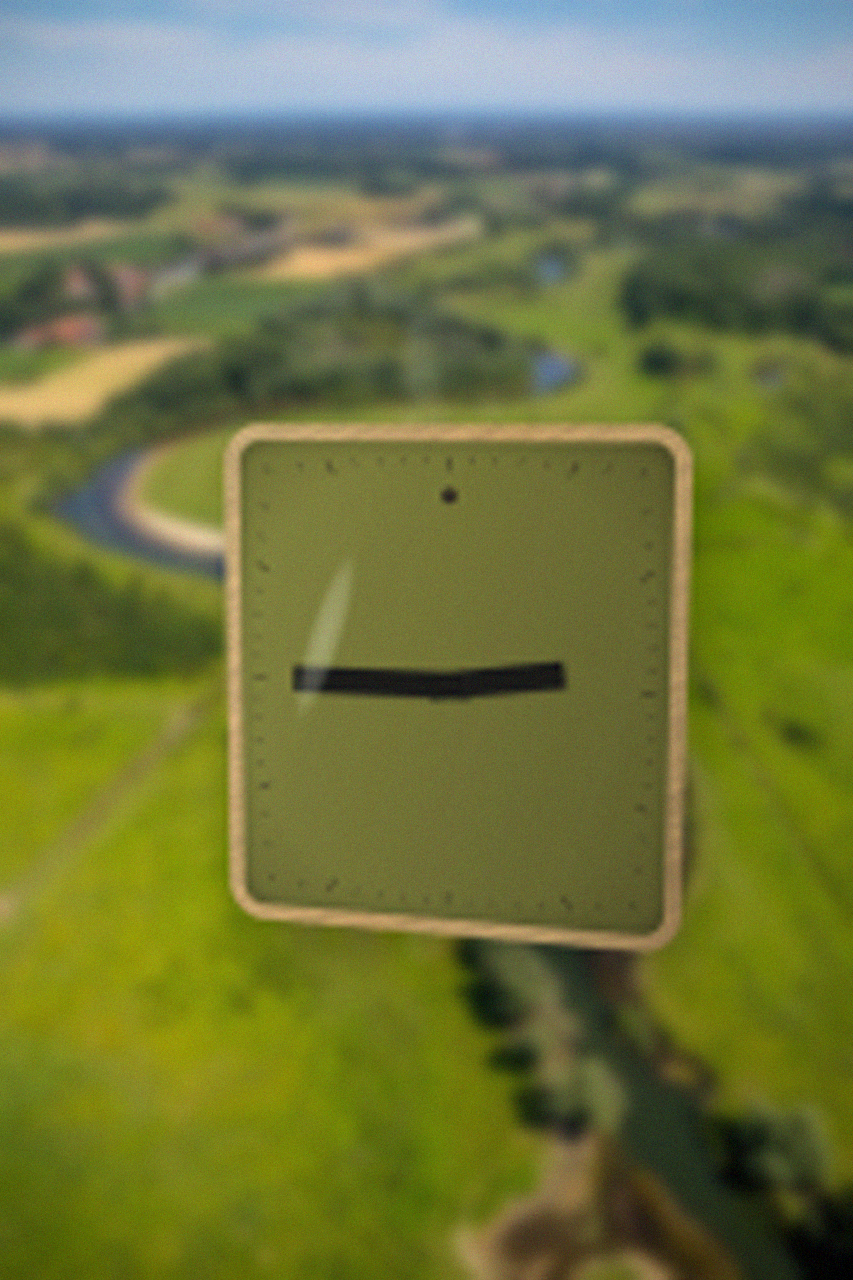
2:45
